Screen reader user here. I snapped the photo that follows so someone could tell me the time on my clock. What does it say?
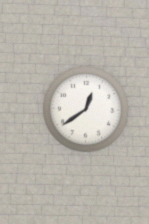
12:39
